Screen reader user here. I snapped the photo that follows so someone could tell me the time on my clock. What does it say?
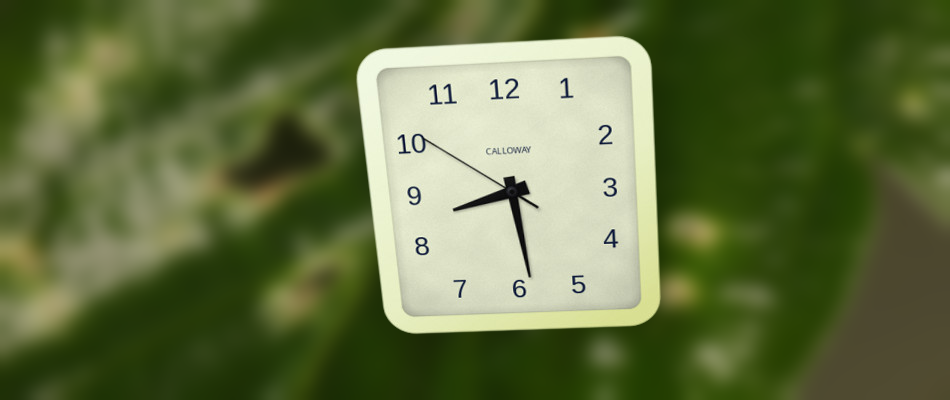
8:28:51
